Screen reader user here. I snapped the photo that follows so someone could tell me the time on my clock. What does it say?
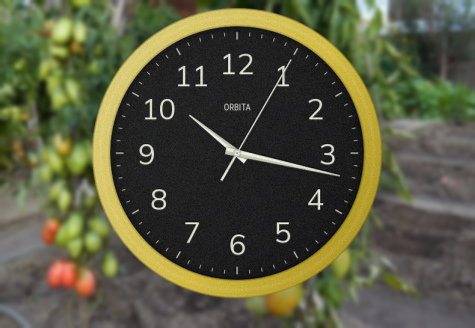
10:17:05
